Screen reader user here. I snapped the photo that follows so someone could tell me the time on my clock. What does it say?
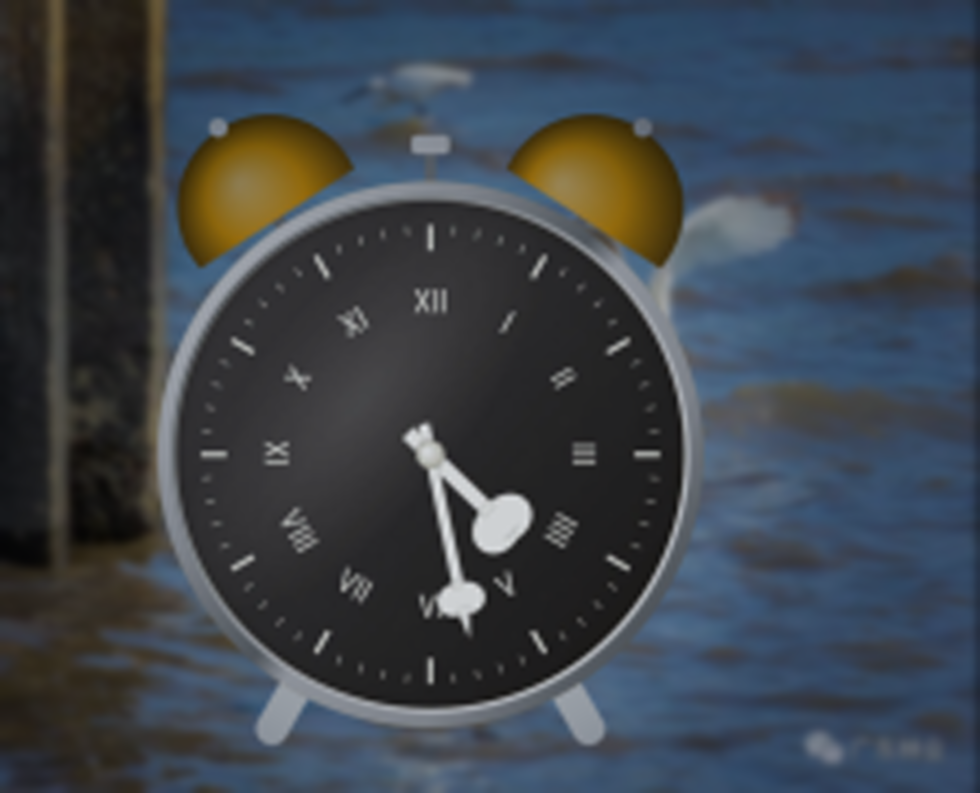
4:28
